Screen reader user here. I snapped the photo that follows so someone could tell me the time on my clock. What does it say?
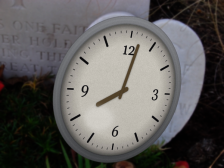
8:02
